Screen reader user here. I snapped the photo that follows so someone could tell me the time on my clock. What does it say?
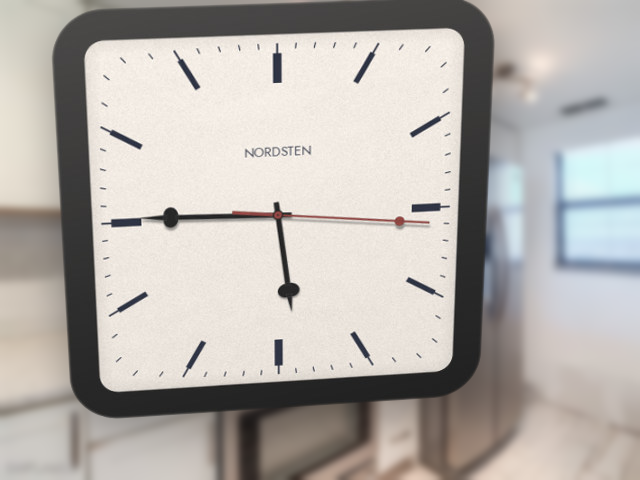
5:45:16
